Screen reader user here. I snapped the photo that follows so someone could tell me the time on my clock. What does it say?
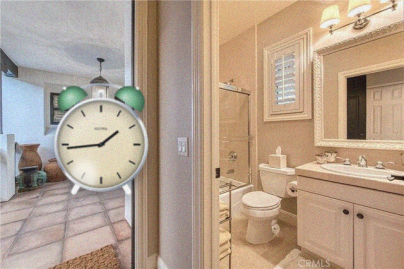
1:44
